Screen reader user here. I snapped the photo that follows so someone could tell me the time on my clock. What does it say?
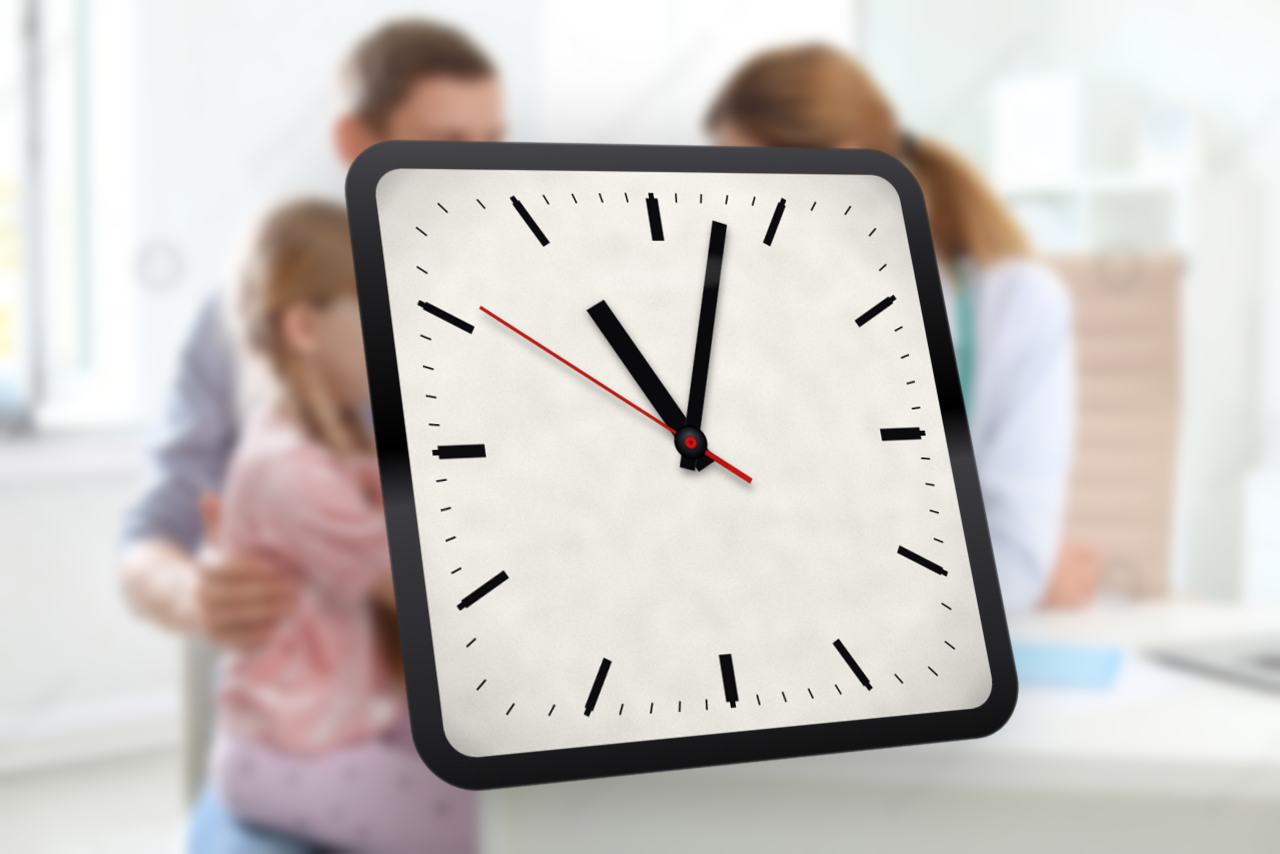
11:02:51
